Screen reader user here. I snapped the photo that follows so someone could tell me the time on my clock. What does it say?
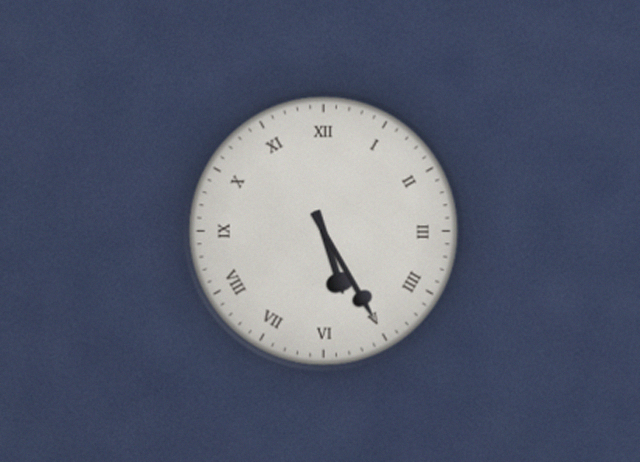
5:25
